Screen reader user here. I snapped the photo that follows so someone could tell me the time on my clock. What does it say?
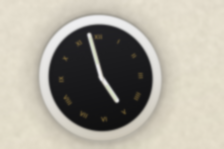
4:58
